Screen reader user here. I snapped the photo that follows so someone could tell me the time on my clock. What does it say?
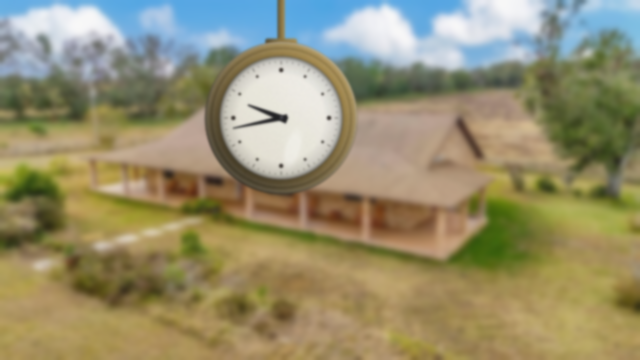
9:43
